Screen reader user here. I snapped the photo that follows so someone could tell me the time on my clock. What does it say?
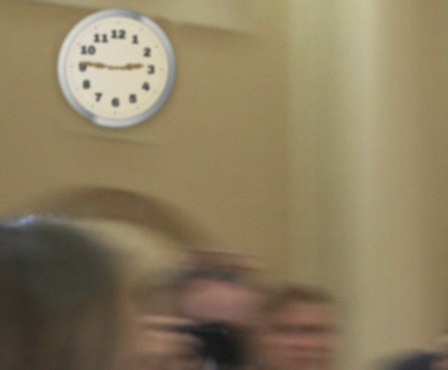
2:46
